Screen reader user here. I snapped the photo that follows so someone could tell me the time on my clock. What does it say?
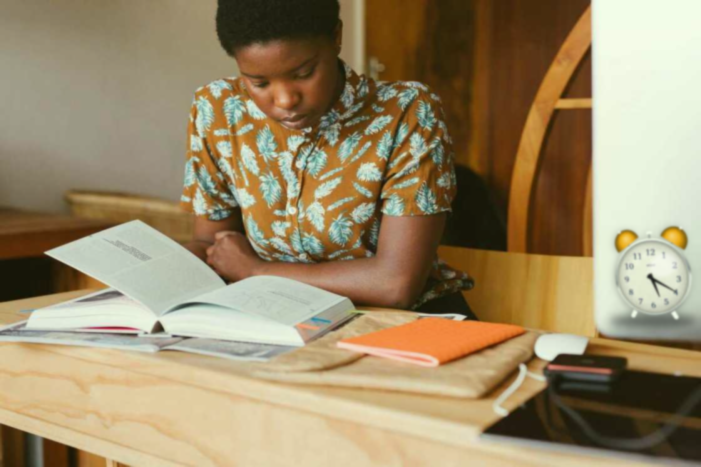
5:20
